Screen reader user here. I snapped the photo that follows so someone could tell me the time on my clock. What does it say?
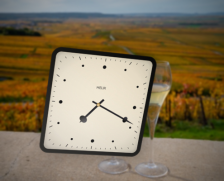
7:19
